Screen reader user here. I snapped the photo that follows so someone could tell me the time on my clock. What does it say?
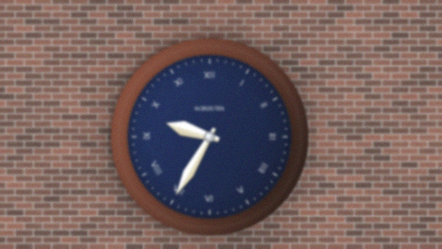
9:35
